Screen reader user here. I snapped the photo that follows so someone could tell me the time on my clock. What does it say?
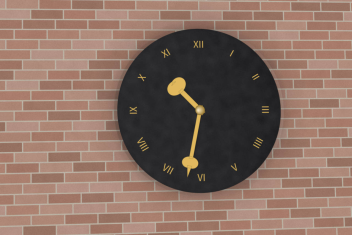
10:32
